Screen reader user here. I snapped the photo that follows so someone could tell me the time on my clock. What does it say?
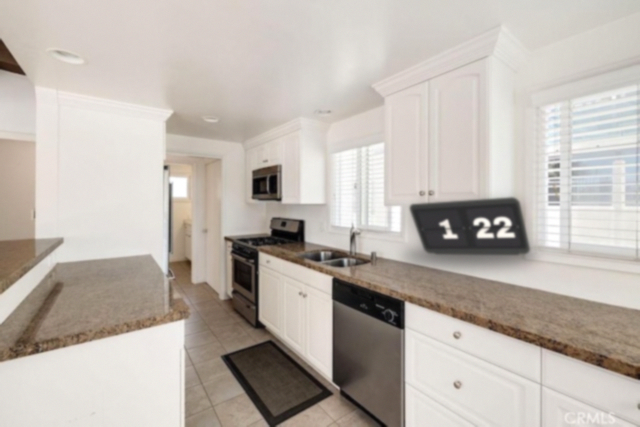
1:22
